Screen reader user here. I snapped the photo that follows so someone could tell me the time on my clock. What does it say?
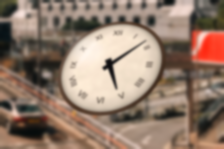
5:08
